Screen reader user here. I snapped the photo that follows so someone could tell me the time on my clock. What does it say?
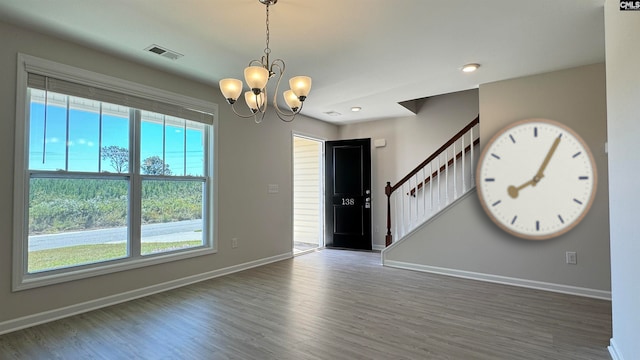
8:05
